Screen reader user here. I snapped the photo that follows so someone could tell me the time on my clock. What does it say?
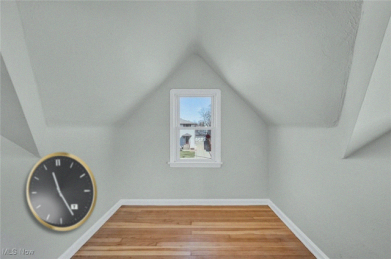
11:25
